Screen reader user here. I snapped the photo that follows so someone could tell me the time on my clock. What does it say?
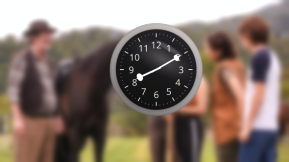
8:10
